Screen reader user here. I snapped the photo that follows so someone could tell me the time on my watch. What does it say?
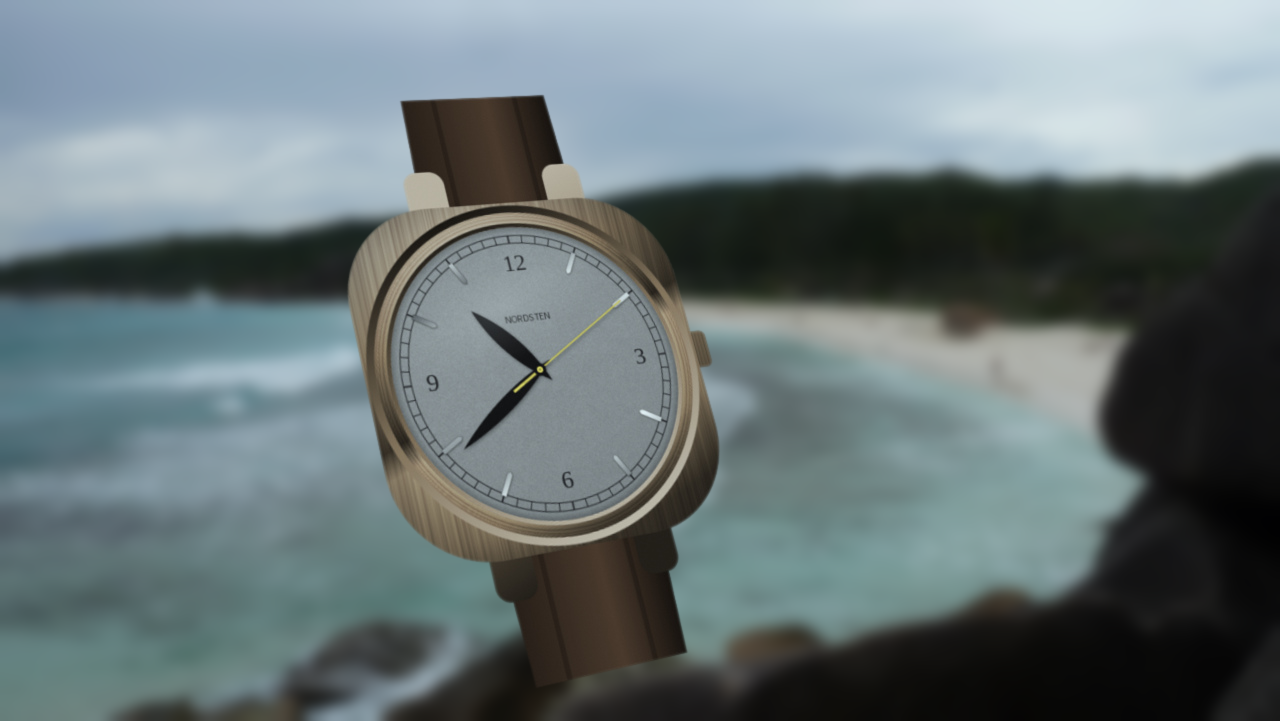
10:39:10
